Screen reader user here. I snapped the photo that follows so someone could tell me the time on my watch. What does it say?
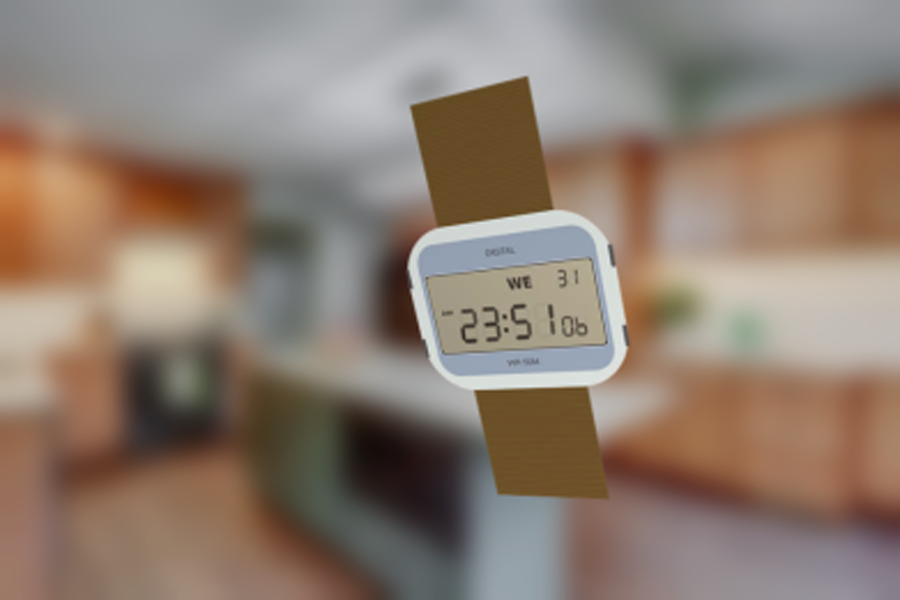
23:51:06
